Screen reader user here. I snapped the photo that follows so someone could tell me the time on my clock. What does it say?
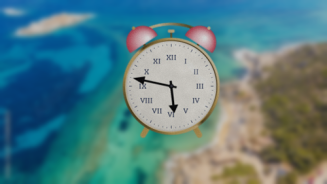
5:47
